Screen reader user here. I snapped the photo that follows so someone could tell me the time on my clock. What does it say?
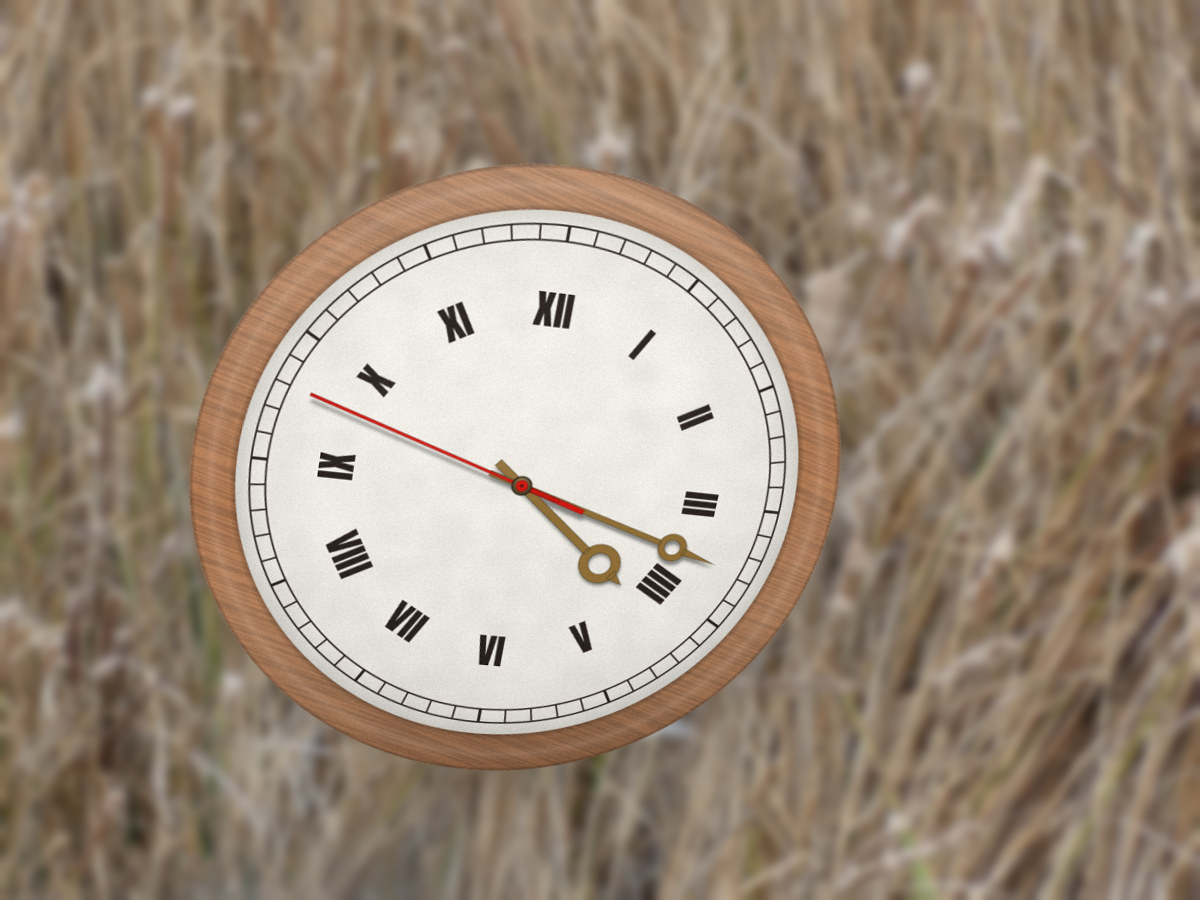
4:17:48
